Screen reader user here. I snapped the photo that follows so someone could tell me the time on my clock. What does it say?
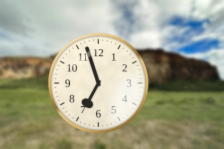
6:57
